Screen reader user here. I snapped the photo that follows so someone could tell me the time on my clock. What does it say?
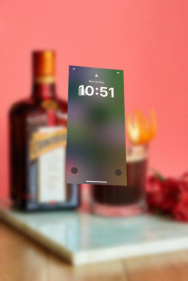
10:51
